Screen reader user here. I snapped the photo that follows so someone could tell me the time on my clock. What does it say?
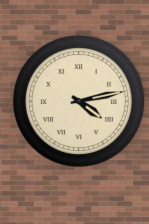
4:13
